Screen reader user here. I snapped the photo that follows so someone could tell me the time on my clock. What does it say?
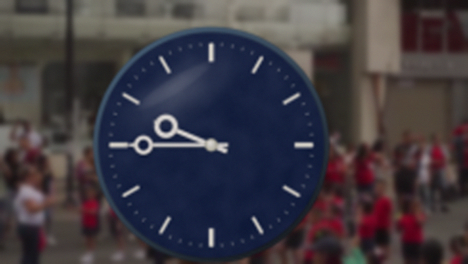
9:45
